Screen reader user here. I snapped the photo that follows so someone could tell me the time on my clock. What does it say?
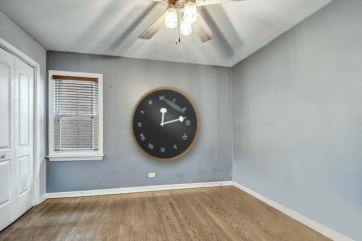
12:13
